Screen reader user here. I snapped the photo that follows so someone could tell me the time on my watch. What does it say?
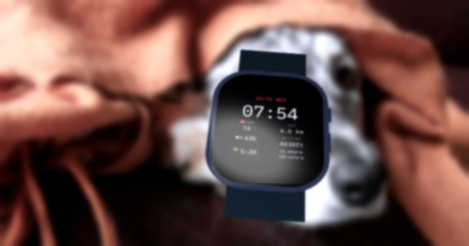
7:54
